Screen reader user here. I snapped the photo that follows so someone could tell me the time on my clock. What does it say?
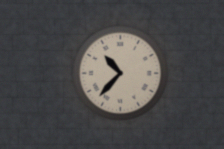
10:37
